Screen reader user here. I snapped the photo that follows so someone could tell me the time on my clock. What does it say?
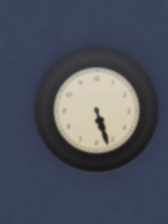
5:27
